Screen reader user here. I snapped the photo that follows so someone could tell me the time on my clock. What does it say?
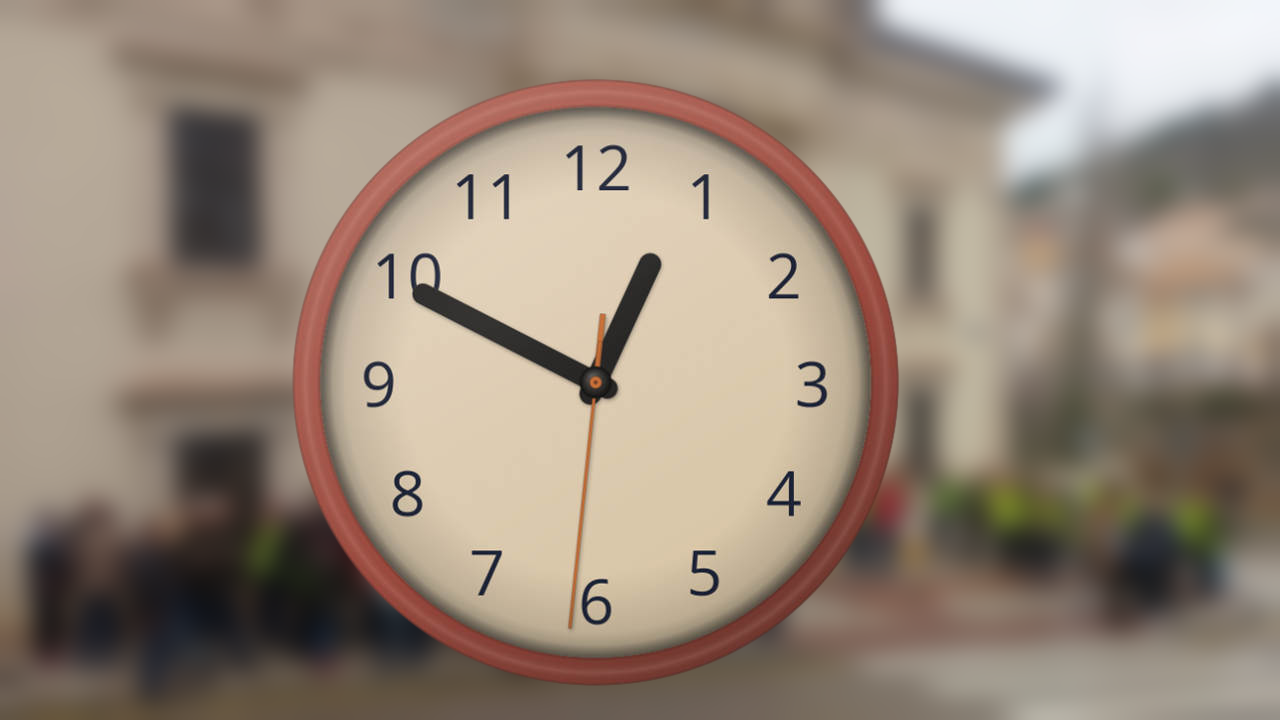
12:49:31
